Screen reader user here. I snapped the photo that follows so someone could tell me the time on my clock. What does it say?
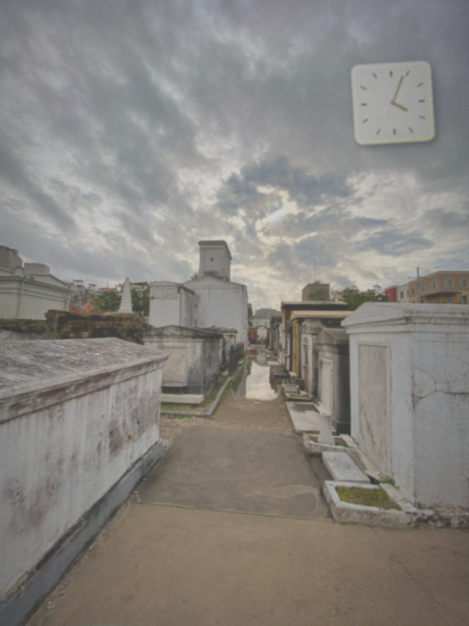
4:04
